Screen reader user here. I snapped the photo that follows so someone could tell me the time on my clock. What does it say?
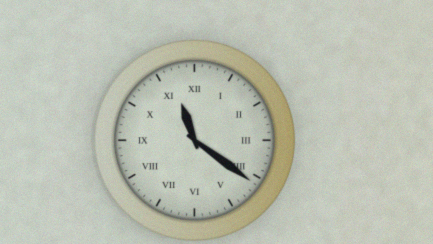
11:21
